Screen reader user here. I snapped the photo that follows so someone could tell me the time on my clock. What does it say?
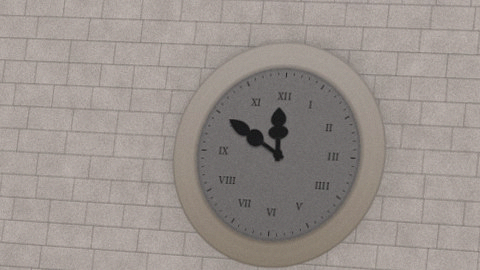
11:50
